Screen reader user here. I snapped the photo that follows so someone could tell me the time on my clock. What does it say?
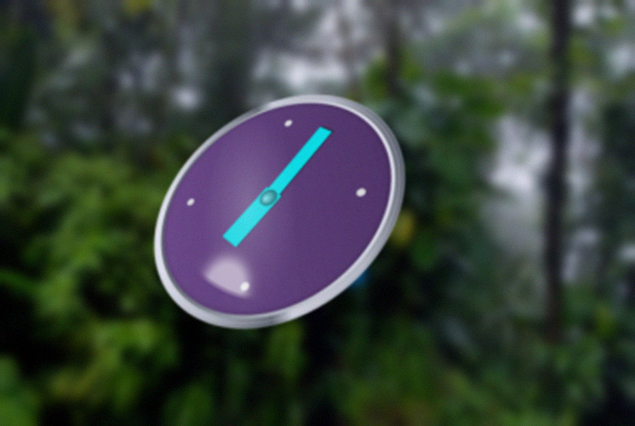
7:05
